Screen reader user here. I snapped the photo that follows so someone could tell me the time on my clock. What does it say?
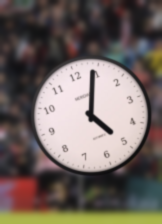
5:04
